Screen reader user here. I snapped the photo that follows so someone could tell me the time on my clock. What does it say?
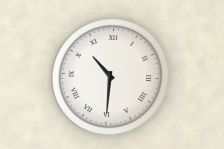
10:30
